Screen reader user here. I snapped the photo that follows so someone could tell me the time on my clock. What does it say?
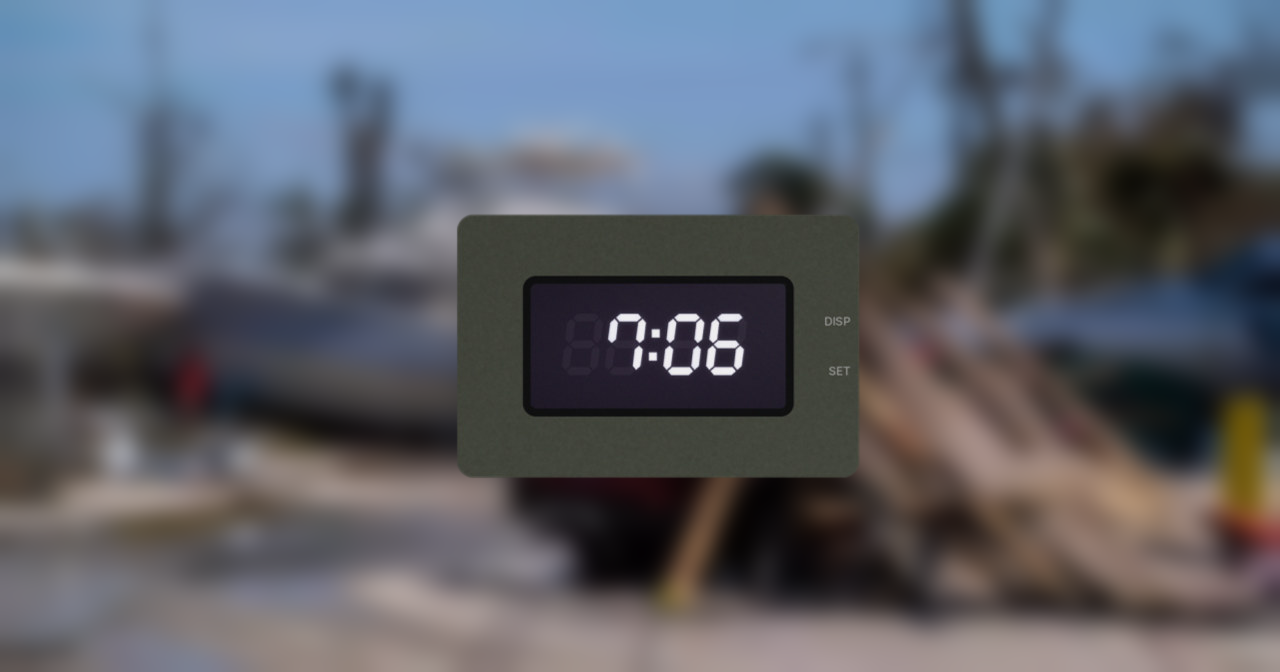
7:06
